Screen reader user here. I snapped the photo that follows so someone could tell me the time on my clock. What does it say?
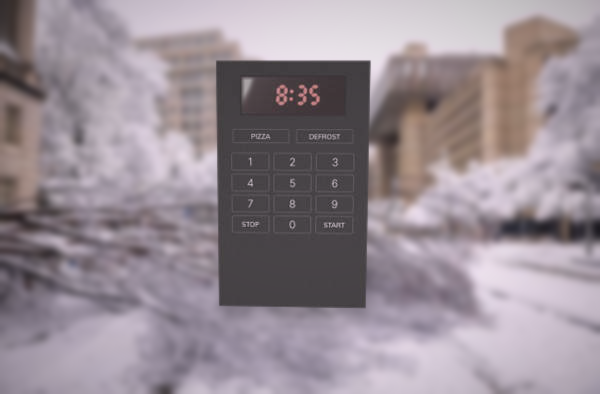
8:35
